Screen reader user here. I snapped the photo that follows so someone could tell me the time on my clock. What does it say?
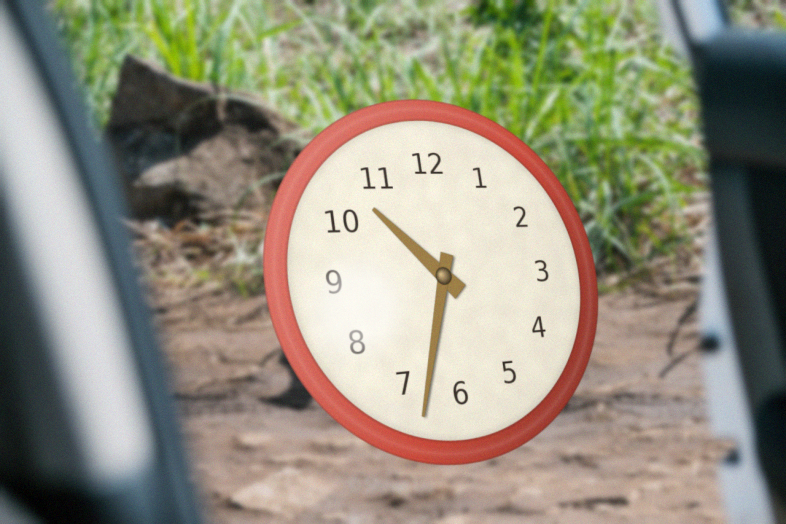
10:33
